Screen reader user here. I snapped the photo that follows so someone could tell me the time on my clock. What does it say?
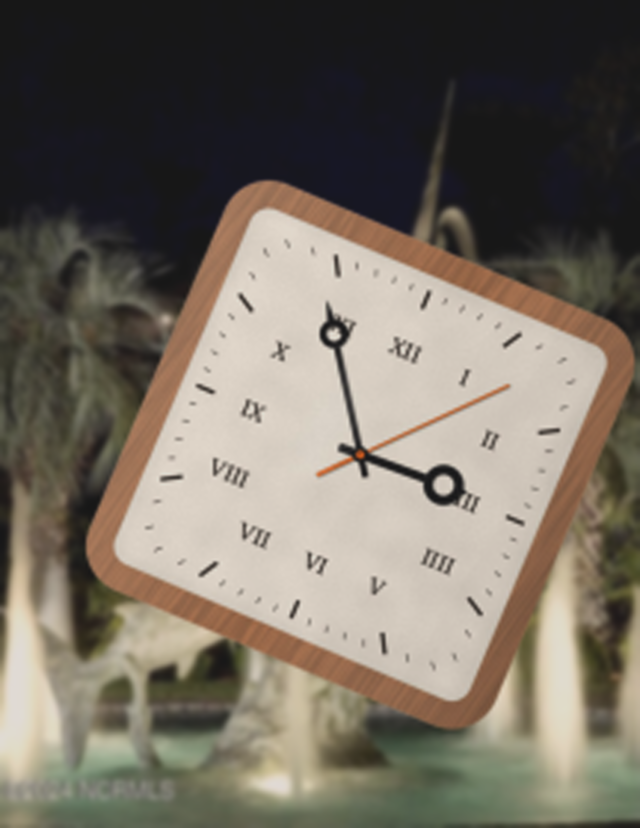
2:54:07
